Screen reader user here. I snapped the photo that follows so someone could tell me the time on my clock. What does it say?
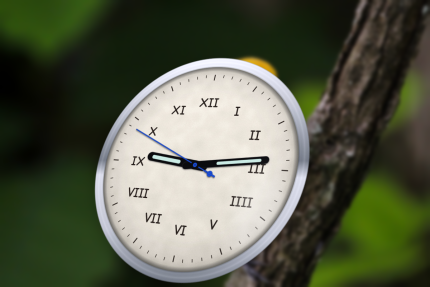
9:13:49
